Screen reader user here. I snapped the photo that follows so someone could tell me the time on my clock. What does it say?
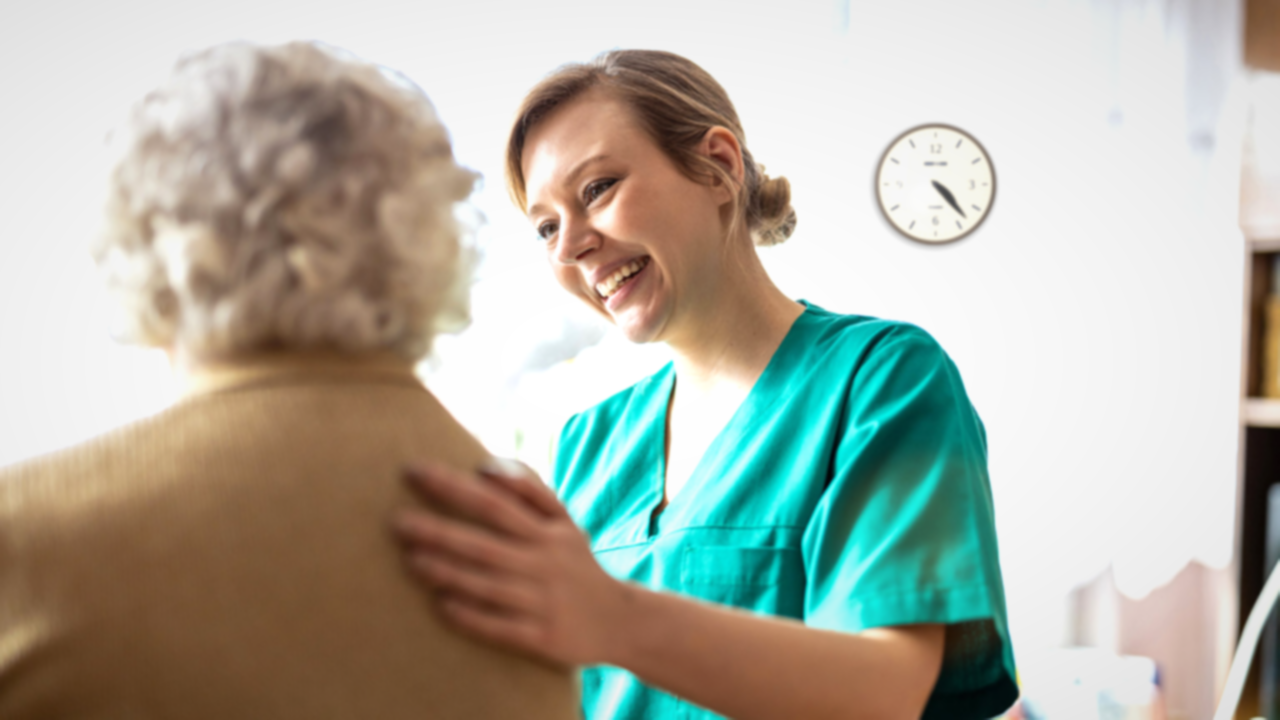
4:23
